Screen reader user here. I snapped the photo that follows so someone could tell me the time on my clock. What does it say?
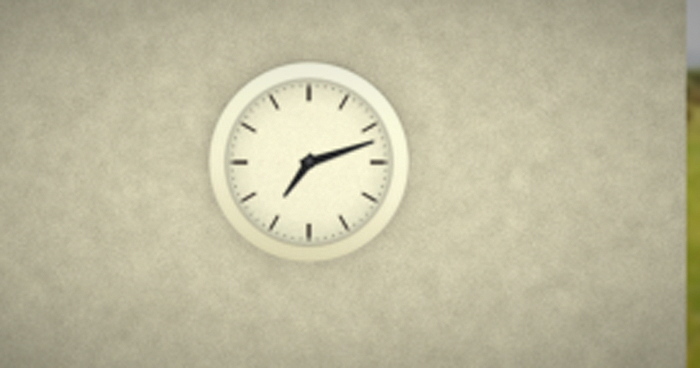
7:12
